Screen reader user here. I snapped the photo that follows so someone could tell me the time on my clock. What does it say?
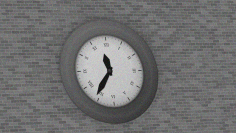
11:36
